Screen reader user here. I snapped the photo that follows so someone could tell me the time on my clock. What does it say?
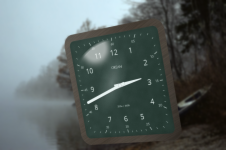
2:42
